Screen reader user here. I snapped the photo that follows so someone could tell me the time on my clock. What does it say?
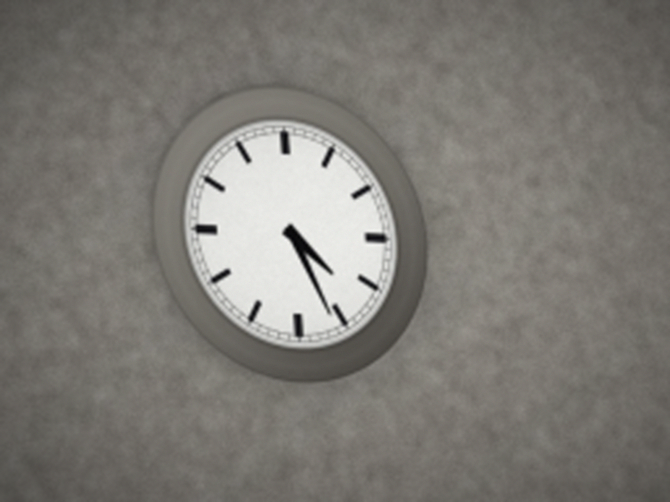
4:26
